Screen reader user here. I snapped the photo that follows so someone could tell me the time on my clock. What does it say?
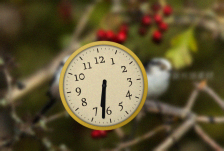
6:32
